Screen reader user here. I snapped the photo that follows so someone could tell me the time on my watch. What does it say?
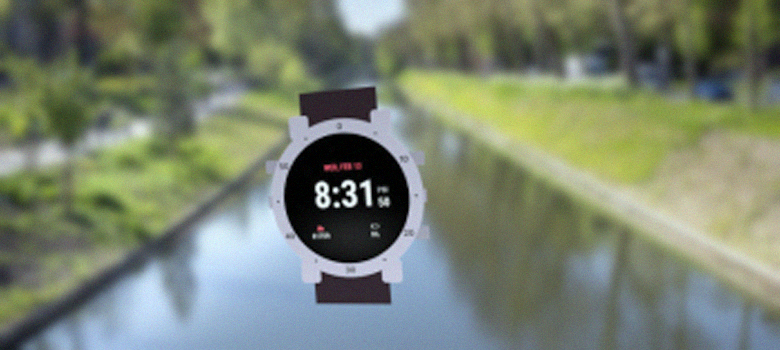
8:31
